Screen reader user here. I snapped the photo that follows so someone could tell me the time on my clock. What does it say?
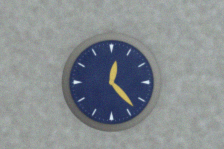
12:23
